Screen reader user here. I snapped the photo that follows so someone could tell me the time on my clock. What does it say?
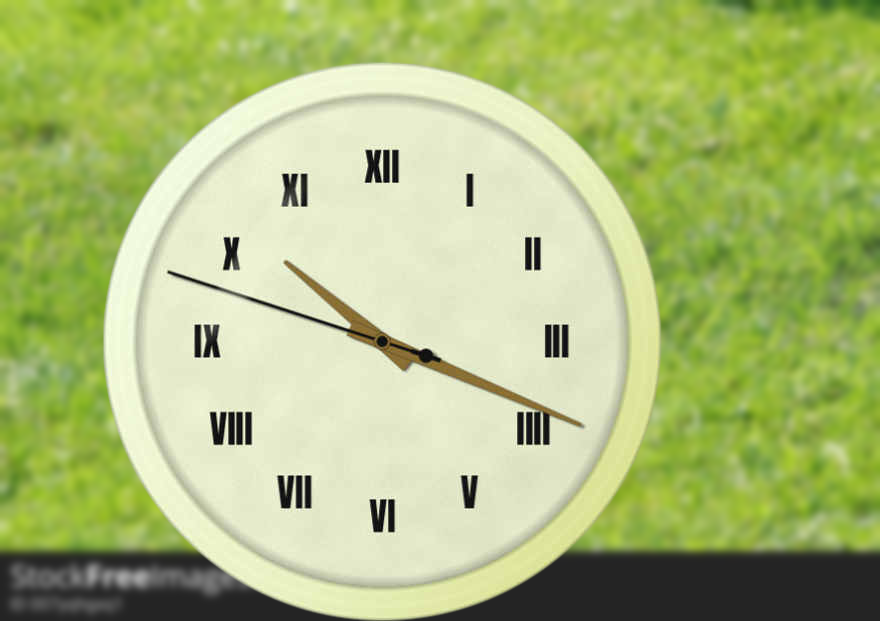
10:18:48
